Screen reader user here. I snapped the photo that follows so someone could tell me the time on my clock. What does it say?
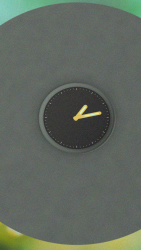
1:13
